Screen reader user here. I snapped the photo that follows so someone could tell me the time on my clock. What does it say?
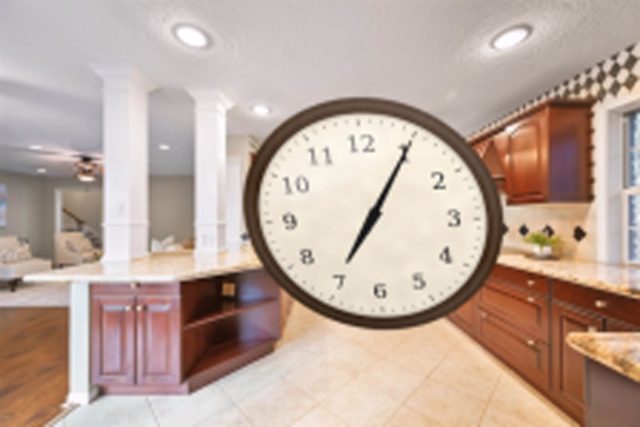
7:05
